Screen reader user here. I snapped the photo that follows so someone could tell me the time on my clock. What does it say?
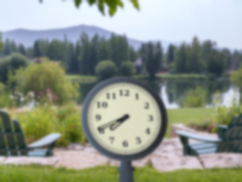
7:41
